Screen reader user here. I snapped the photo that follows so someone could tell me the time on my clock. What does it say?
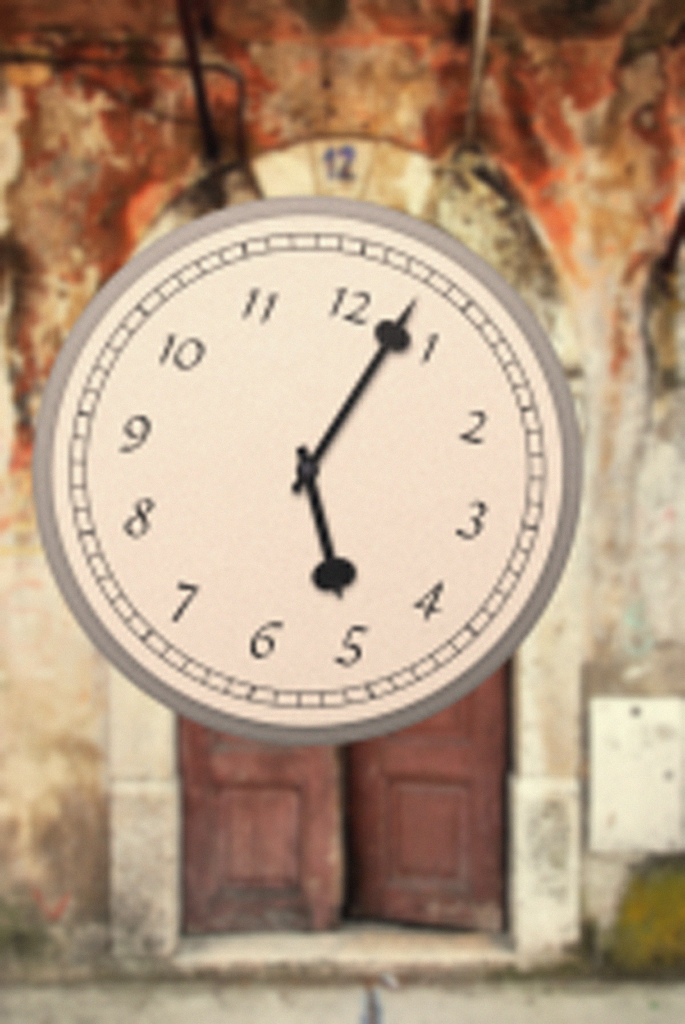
5:03
